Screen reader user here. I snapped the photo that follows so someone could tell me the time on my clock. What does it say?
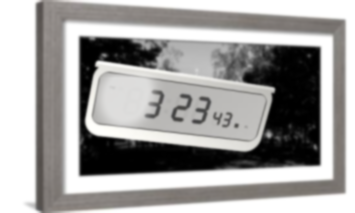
3:23:43
